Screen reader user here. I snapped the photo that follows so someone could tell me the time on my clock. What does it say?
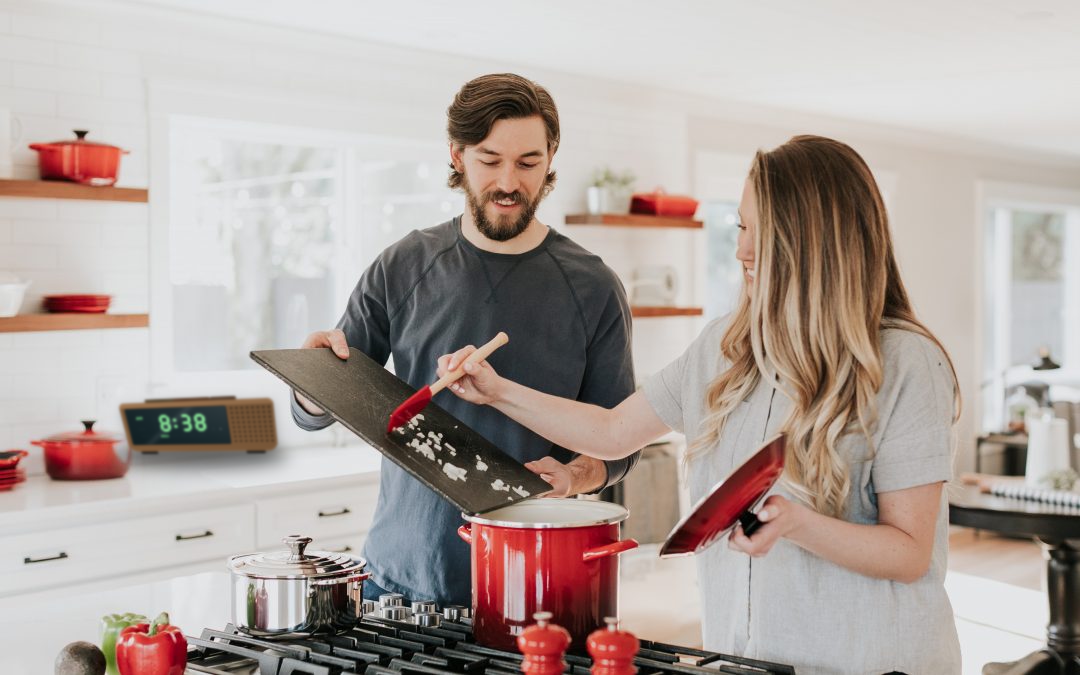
8:38
